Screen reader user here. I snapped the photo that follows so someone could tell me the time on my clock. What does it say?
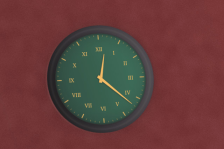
12:22
